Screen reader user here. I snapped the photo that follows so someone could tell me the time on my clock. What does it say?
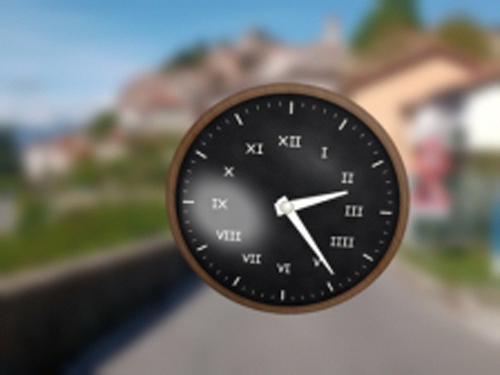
2:24
